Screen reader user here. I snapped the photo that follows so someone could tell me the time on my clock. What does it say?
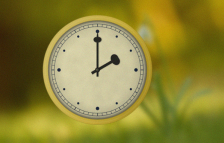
2:00
